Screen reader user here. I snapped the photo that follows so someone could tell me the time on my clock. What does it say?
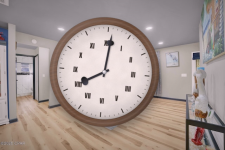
8:01
